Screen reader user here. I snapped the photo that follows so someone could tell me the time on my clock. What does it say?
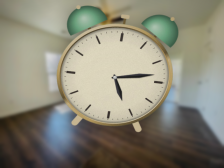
5:13
